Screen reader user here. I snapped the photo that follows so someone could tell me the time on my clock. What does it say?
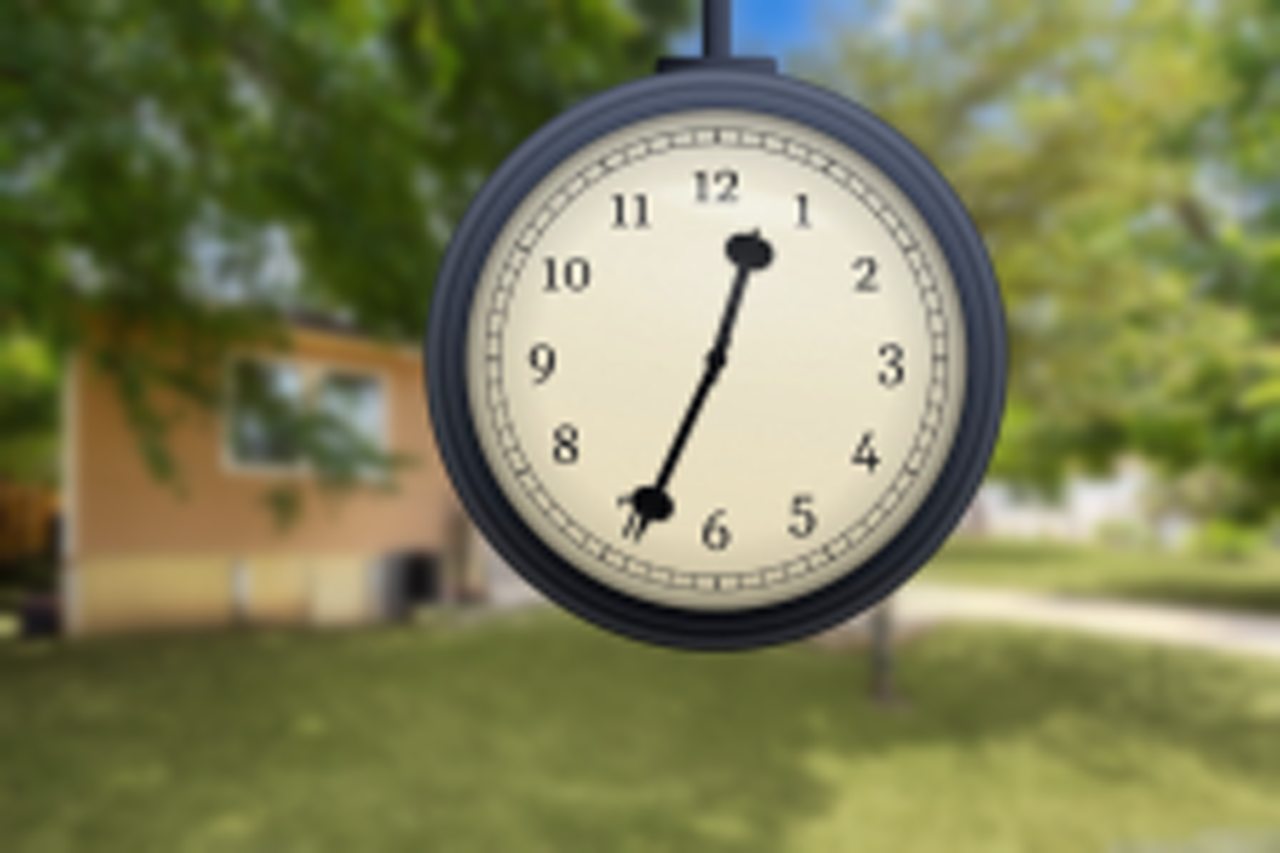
12:34
